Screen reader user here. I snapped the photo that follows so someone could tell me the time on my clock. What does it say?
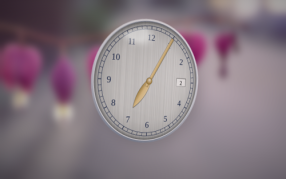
7:05
